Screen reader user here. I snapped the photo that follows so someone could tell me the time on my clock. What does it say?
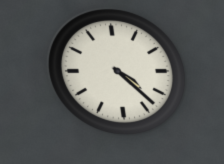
4:23
